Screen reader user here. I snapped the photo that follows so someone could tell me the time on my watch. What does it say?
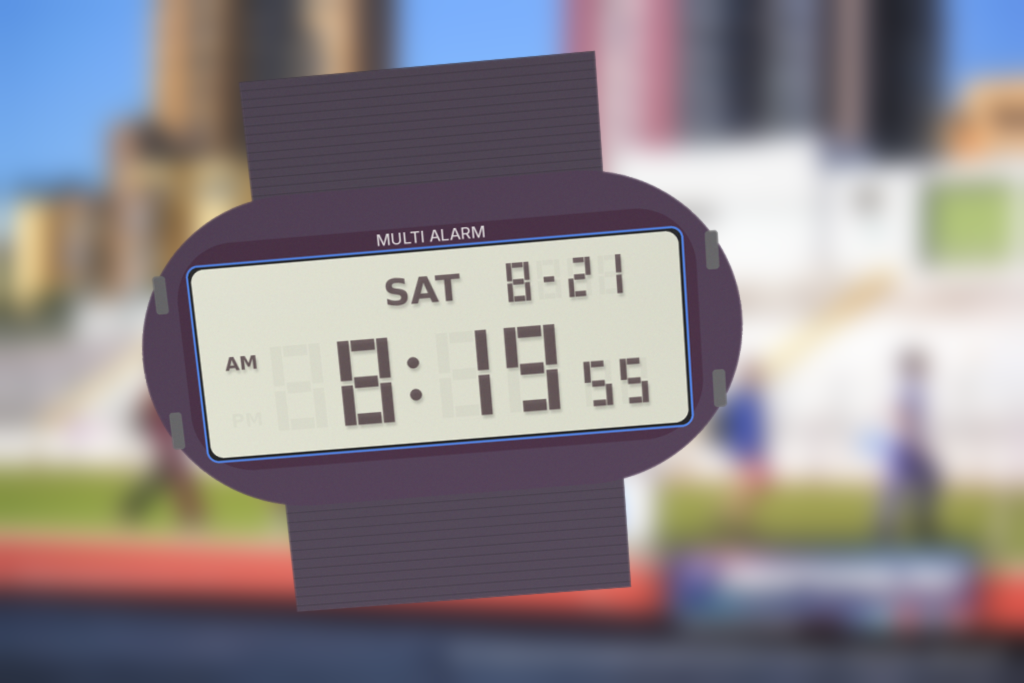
8:19:55
